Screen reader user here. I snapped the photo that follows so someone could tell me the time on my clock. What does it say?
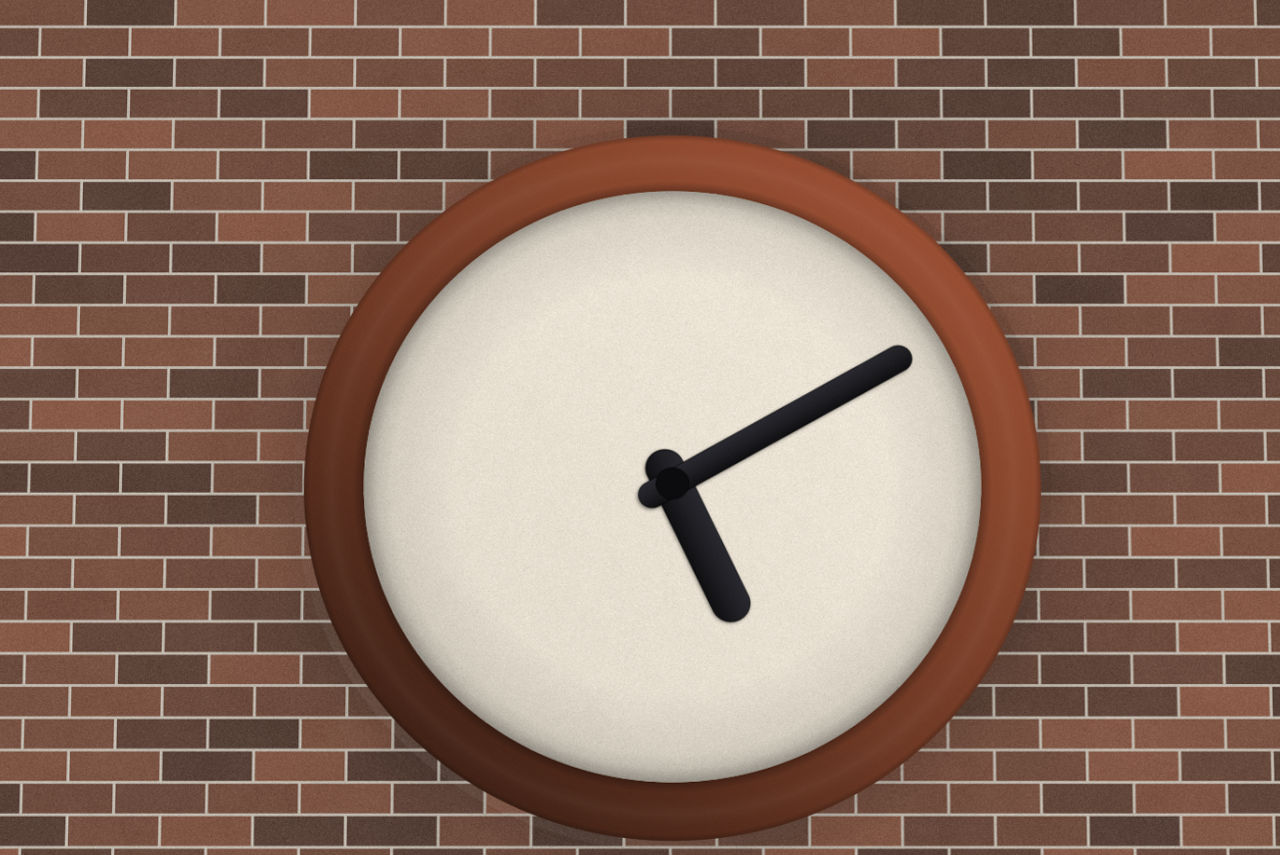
5:10
